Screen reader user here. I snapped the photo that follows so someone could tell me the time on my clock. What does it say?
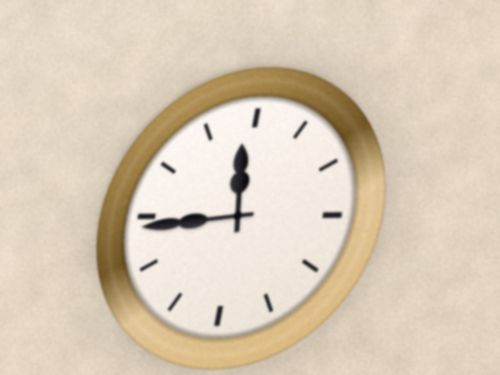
11:44
